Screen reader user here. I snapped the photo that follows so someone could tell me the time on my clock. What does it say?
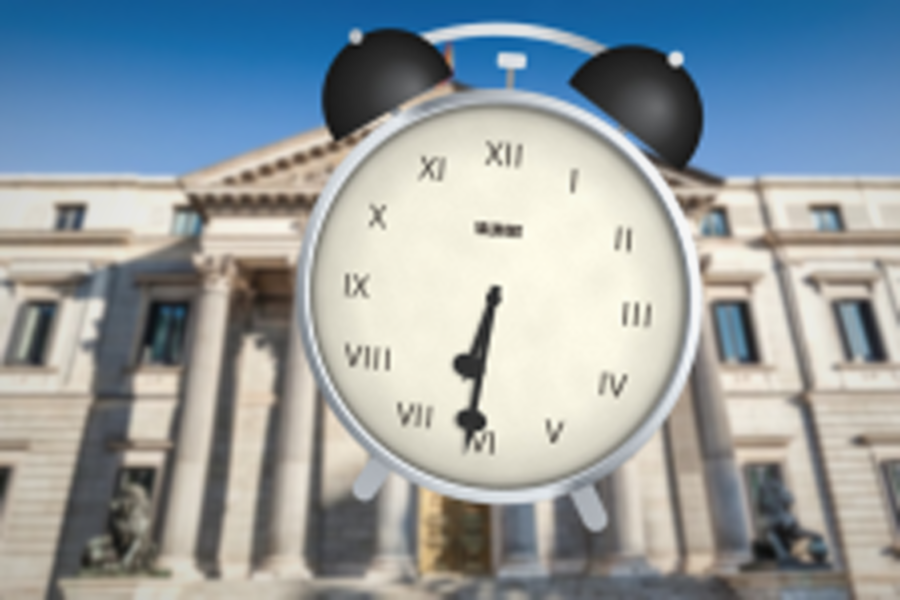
6:31
